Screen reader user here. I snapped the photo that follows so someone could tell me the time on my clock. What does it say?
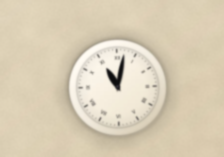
11:02
